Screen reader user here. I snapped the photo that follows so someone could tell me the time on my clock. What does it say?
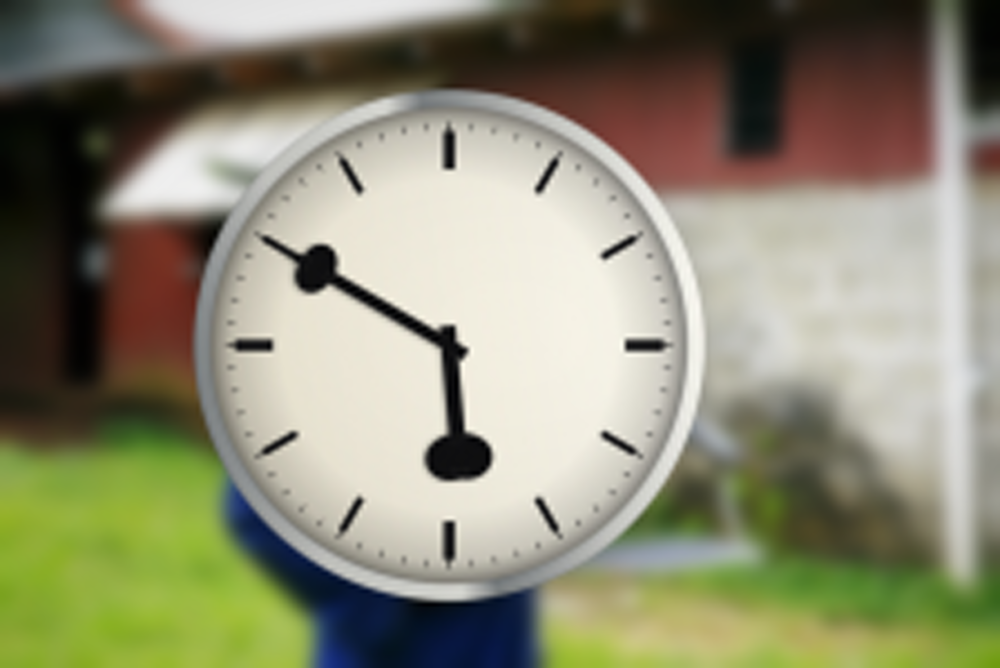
5:50
